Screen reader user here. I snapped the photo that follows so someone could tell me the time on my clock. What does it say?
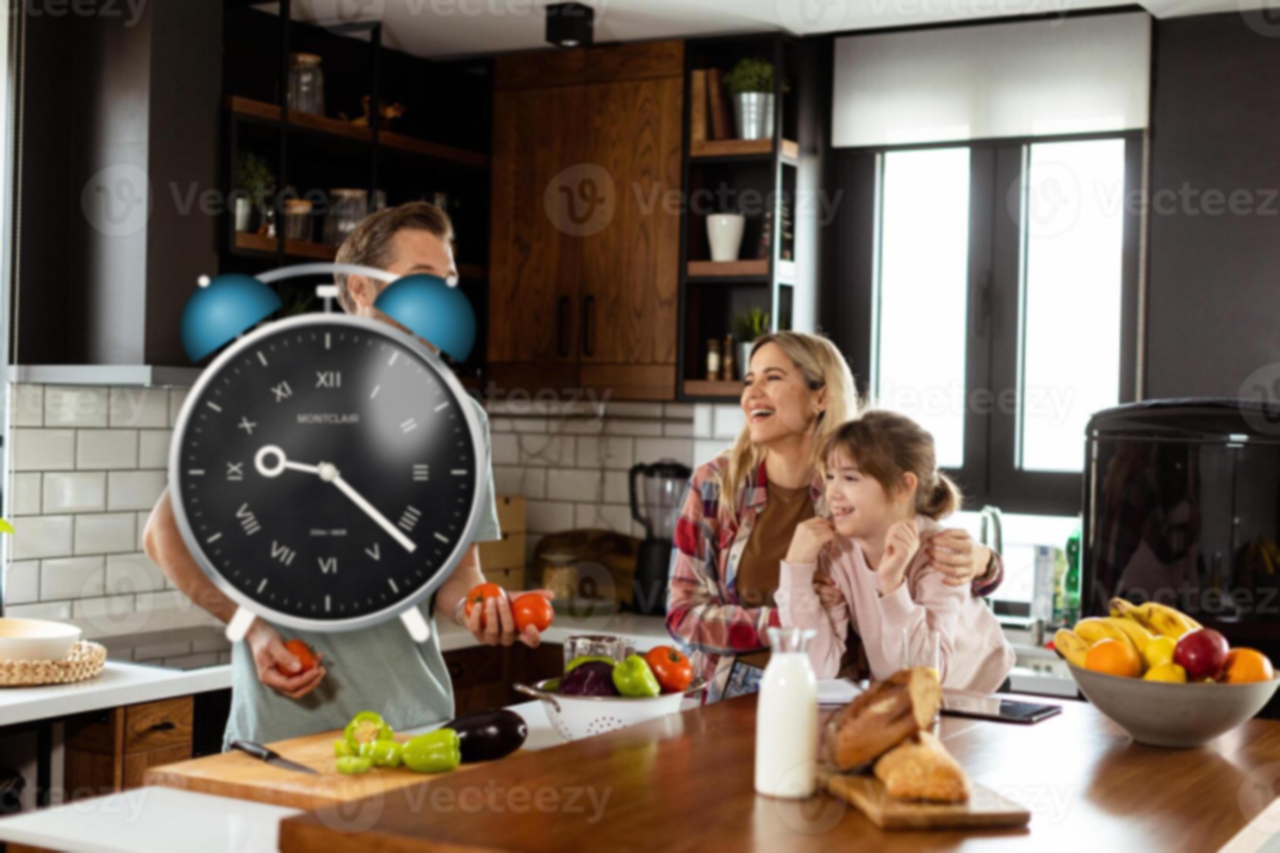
9:22
